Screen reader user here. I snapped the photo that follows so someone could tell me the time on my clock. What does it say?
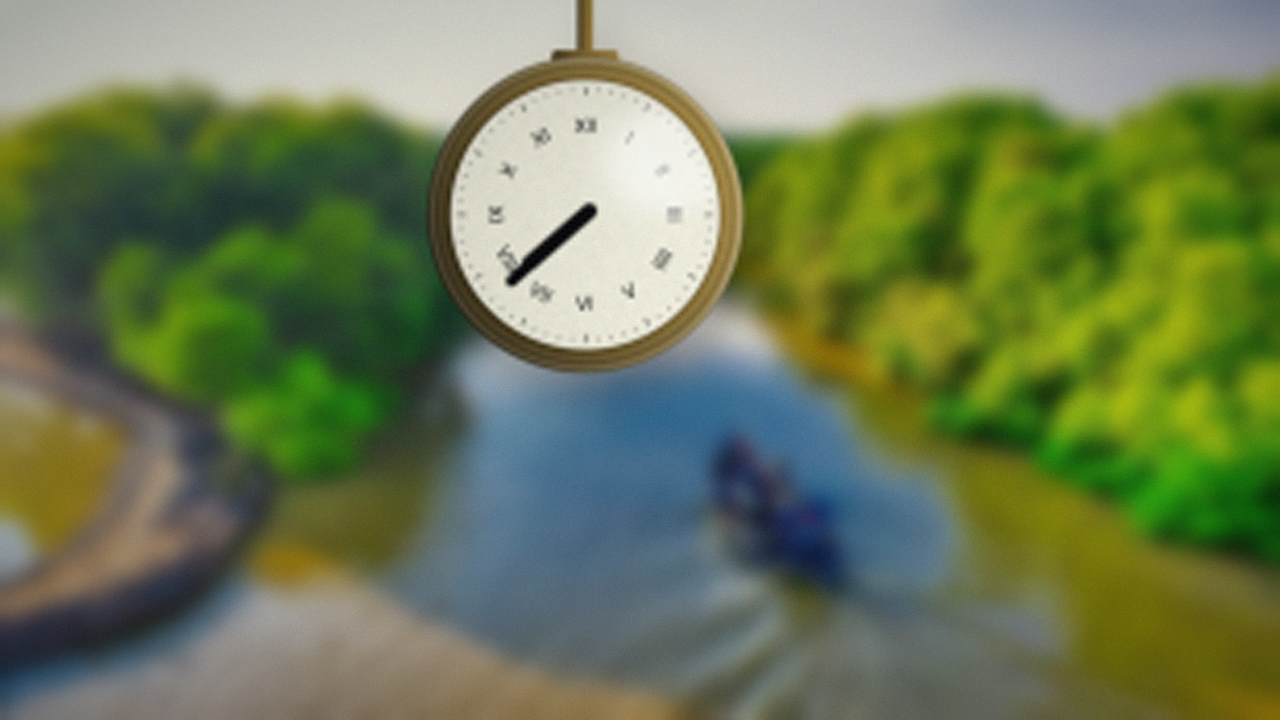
7:38
